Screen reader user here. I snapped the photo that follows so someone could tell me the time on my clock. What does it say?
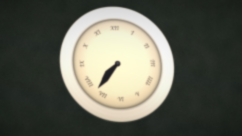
7:37
